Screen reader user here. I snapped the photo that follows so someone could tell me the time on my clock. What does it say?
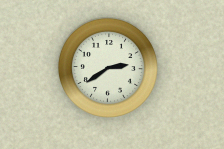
2:39
